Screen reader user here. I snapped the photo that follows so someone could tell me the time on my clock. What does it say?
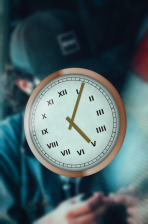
5:06
